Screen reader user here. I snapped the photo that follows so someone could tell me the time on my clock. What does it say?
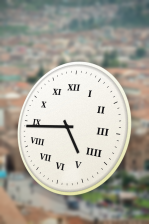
4:44
